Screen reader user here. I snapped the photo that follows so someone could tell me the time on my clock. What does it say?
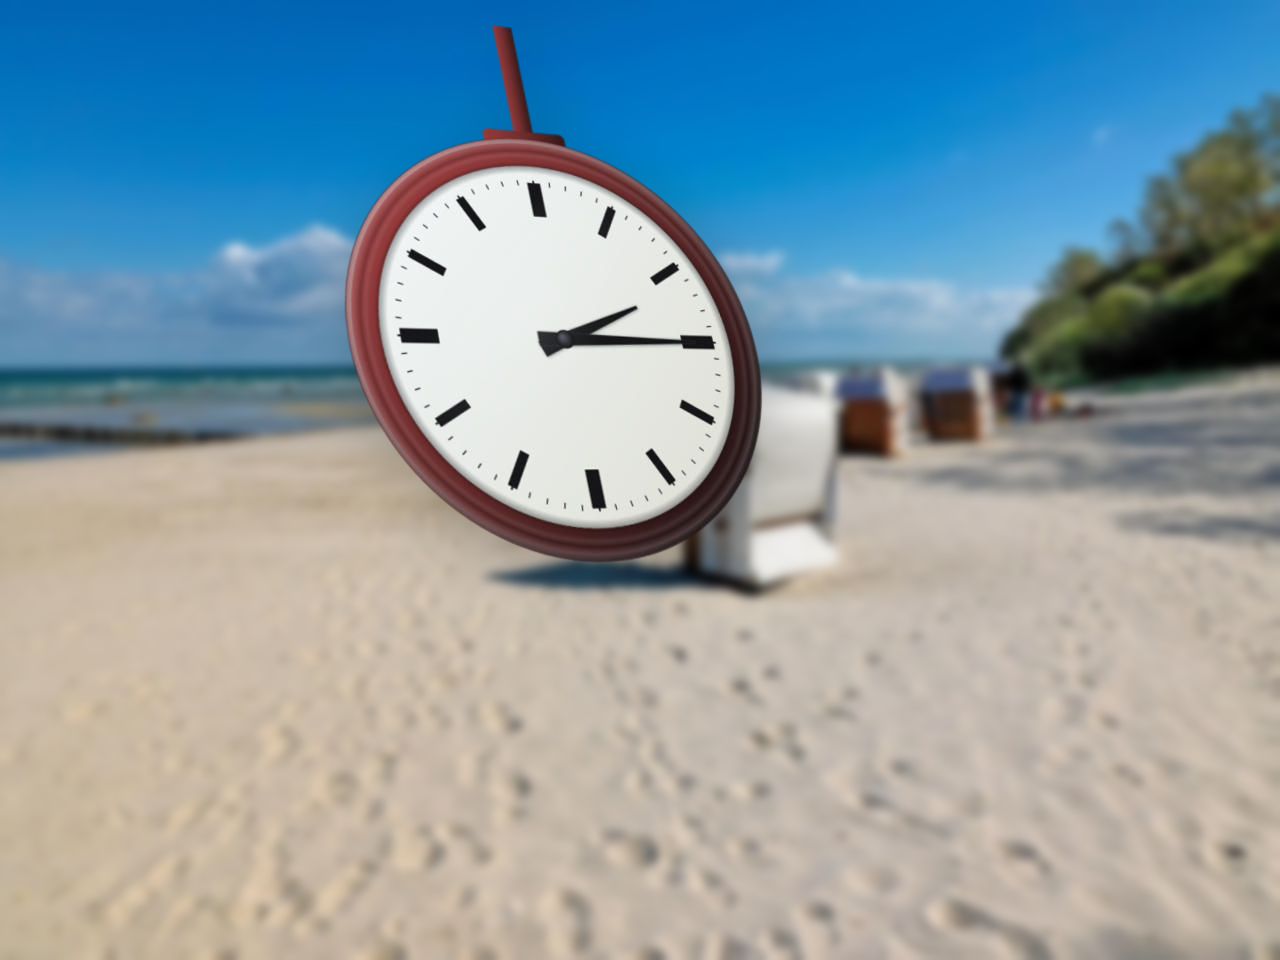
2:15
